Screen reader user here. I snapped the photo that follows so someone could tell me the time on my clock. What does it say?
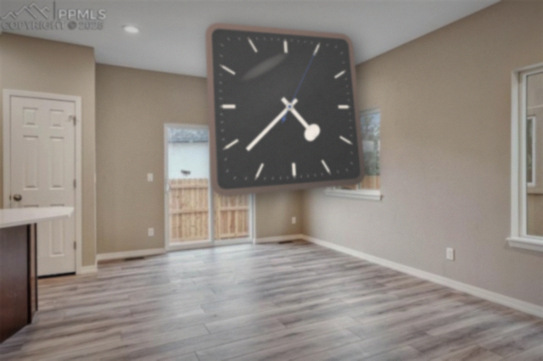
4:38:05
